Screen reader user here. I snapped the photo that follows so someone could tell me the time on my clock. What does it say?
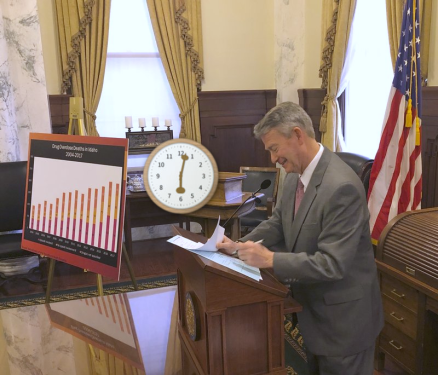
6:02
